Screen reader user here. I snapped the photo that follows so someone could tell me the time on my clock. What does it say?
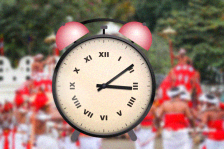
3:09
